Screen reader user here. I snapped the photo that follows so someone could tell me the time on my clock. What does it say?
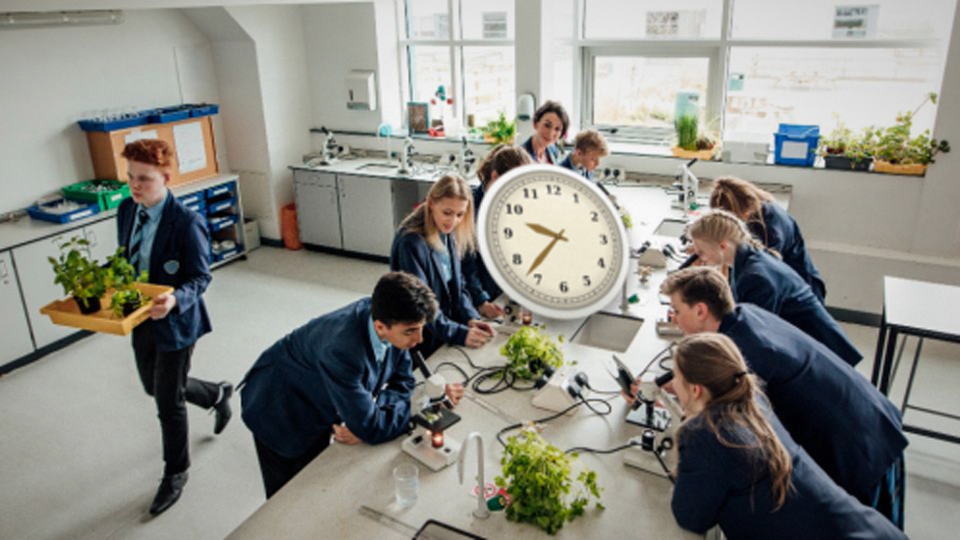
9:37
